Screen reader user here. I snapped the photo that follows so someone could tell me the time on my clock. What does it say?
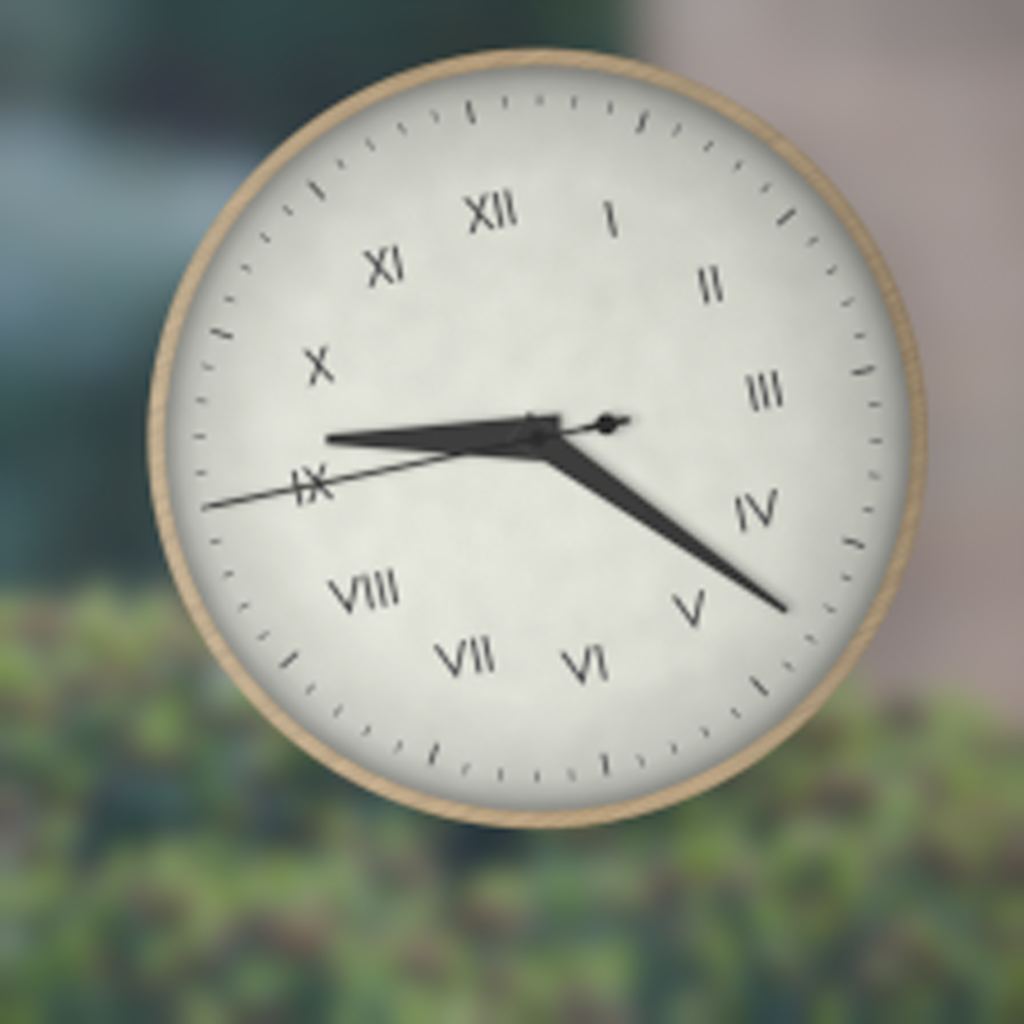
9:22:45
